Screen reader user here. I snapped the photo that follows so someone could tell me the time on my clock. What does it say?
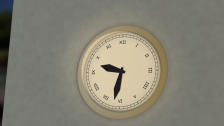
9:32
